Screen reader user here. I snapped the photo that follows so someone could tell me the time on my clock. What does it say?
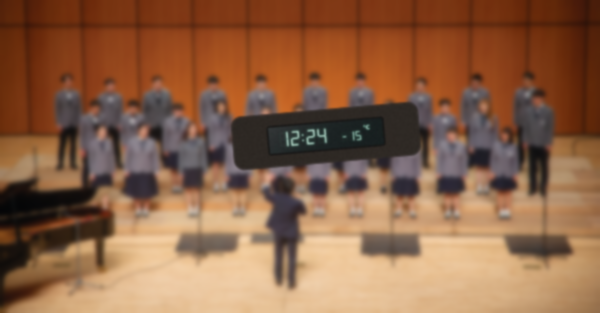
12:24
